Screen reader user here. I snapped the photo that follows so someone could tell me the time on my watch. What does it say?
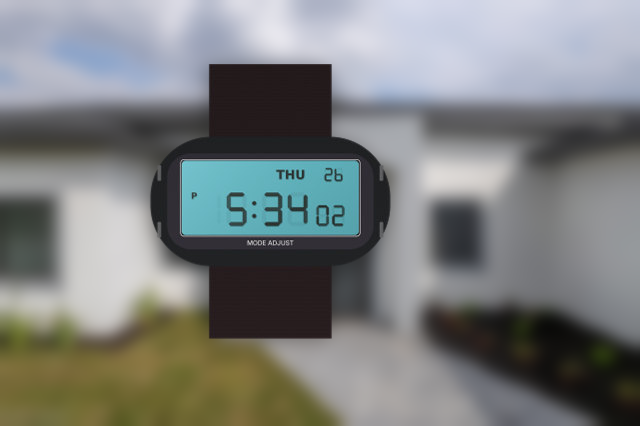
5:34:02
